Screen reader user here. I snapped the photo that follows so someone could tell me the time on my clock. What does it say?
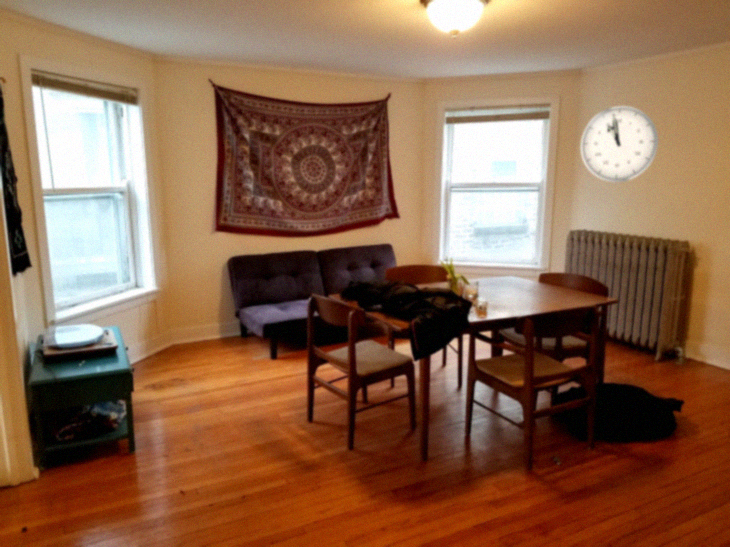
10:58
